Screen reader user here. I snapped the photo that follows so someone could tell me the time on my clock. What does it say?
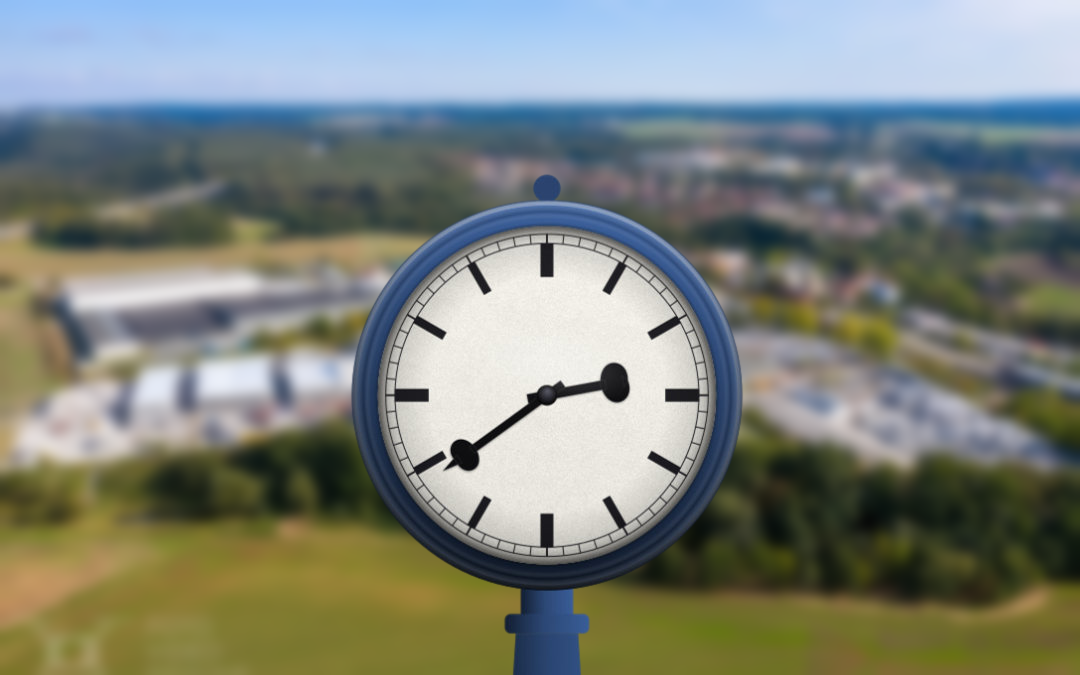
2:39
